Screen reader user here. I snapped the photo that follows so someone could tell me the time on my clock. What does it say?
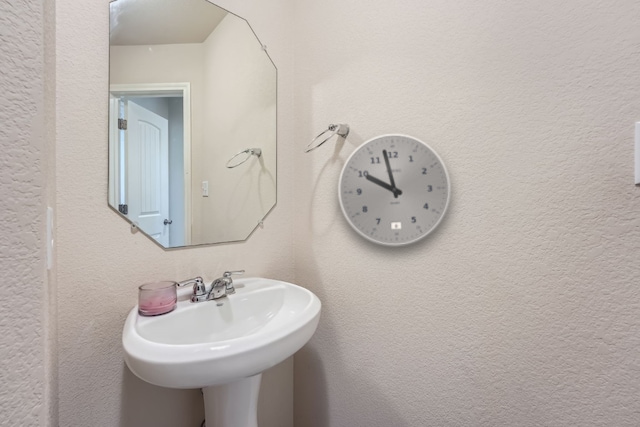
9:58
